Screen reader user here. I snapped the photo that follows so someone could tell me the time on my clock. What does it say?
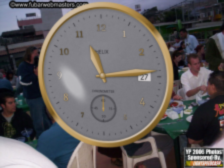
11:14
